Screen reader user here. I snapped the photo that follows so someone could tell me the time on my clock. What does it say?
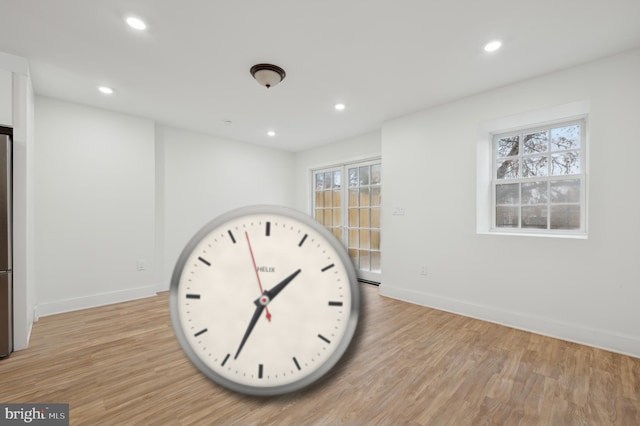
1:33:57
